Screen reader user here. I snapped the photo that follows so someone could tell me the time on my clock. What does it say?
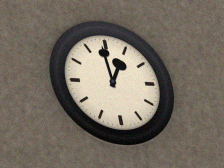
12:59
